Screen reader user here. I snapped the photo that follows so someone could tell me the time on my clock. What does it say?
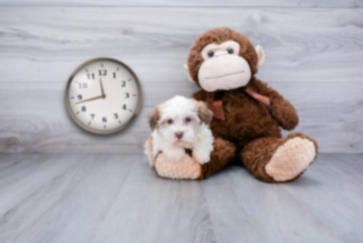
11:43
